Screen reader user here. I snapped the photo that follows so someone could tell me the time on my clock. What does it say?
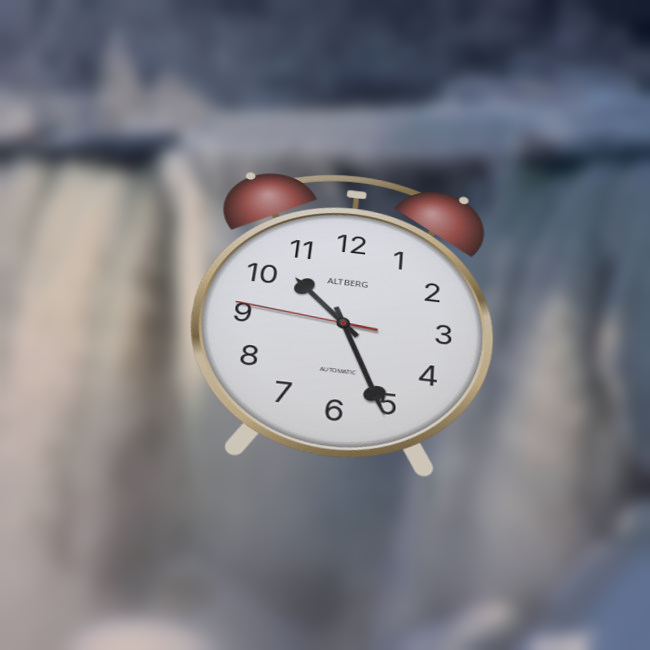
10:25:46
